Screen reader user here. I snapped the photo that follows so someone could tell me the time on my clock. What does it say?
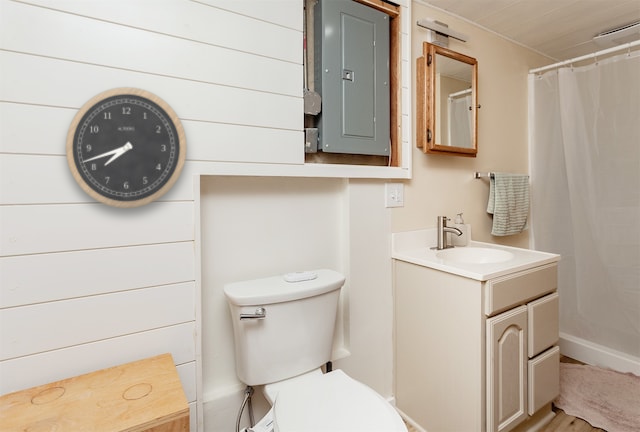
7:42
